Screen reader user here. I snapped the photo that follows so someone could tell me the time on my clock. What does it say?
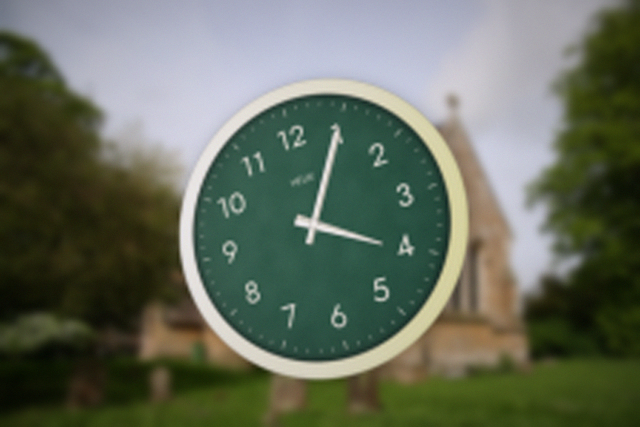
4:05
